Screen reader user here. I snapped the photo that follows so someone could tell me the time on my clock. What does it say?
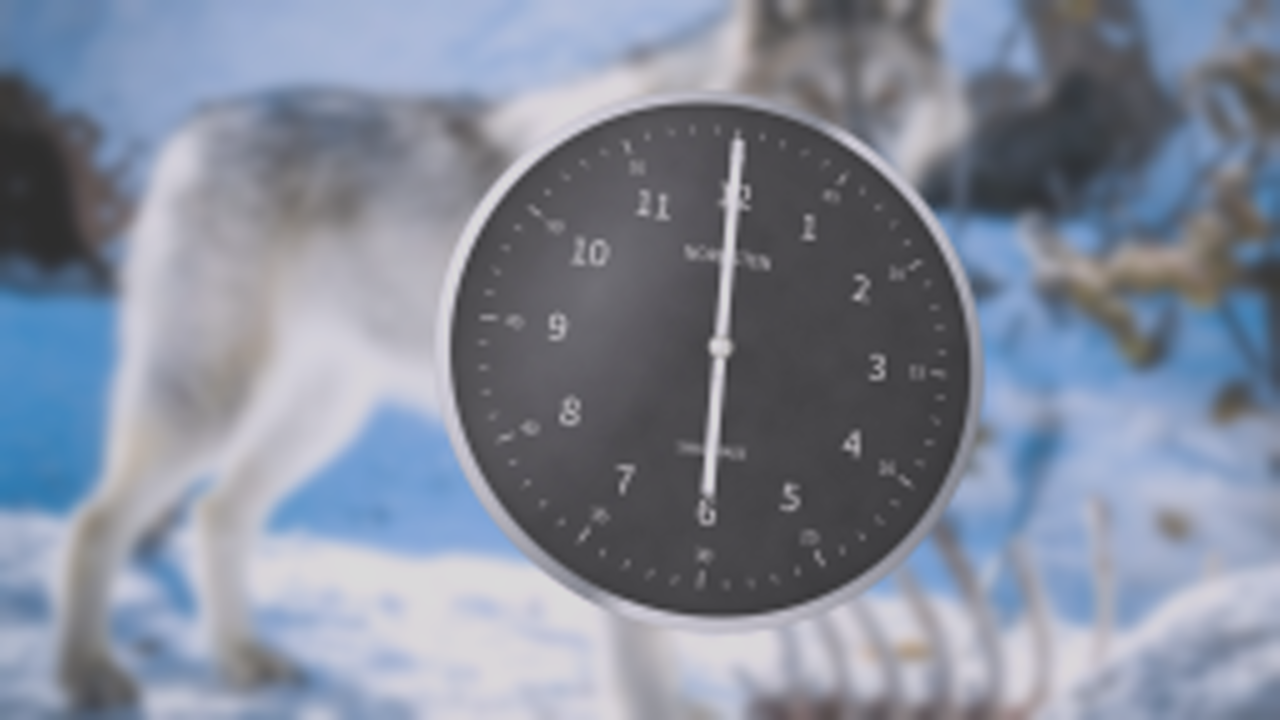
6:00
